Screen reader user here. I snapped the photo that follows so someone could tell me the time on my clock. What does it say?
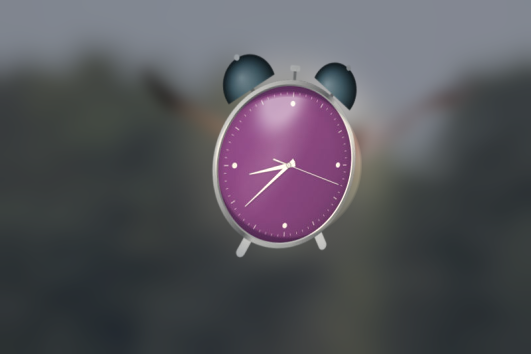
8:38:18
